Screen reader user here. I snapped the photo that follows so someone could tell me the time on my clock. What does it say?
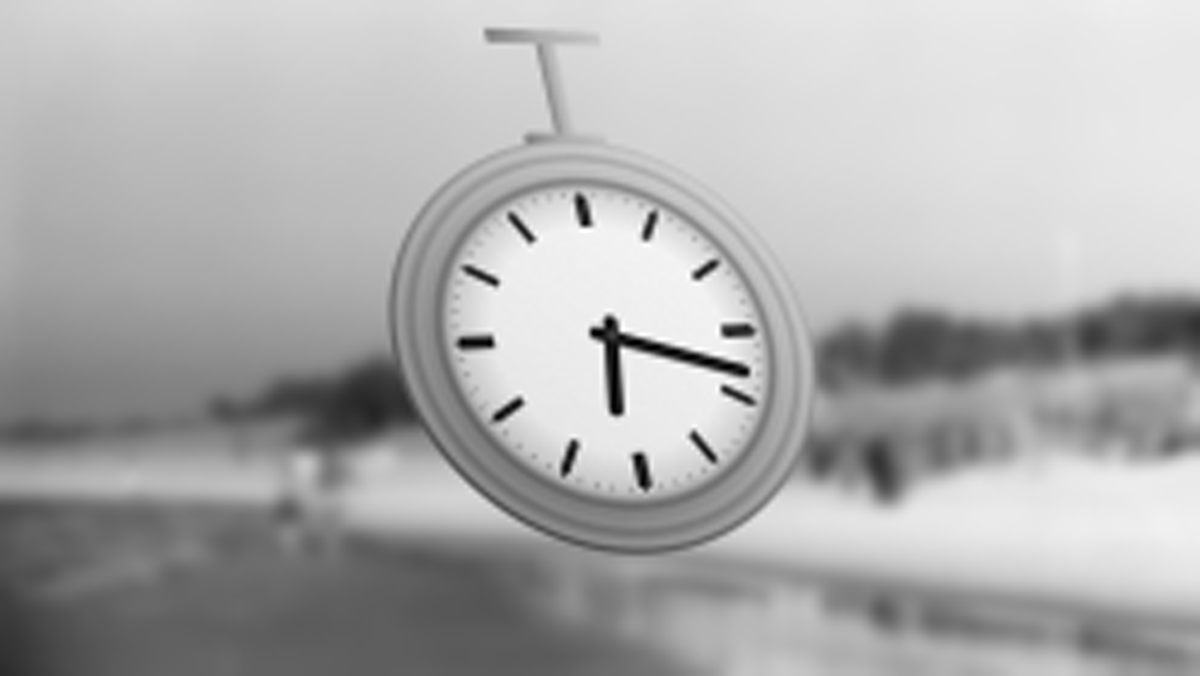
6:18
